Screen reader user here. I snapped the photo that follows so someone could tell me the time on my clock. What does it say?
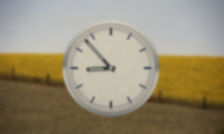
8:53
